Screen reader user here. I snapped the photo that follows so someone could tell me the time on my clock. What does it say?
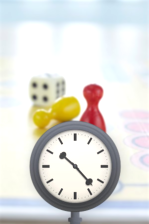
10:23
